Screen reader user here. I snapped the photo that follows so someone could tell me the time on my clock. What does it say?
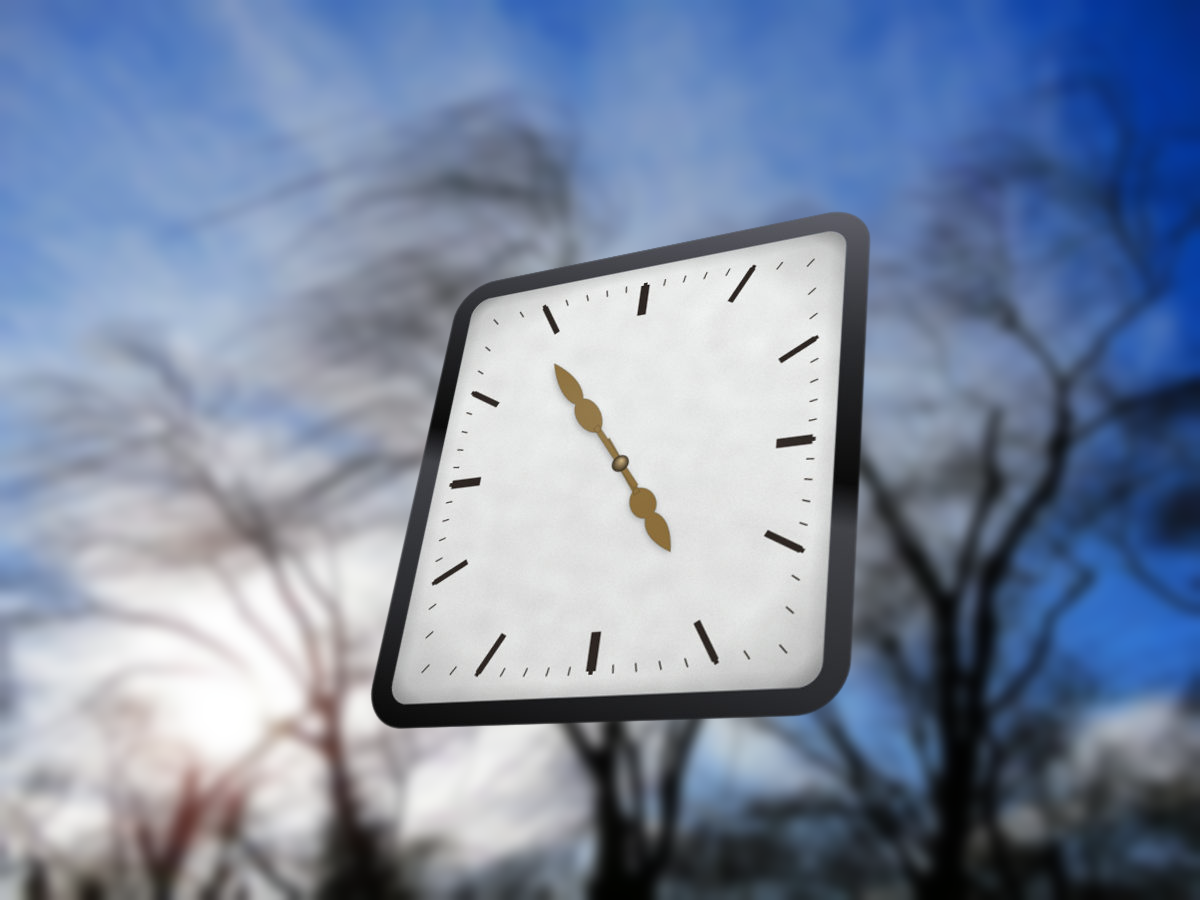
4:54
